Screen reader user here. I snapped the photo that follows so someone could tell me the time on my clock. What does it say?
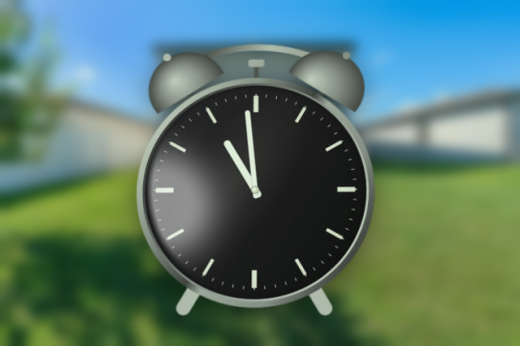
10:59
